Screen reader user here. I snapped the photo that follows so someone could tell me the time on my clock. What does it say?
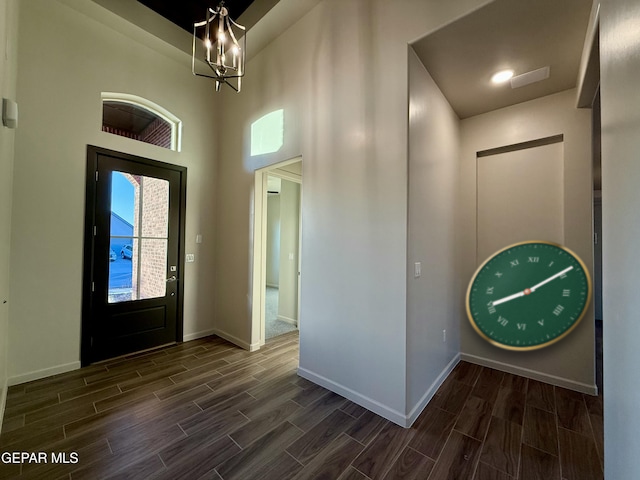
8:09
